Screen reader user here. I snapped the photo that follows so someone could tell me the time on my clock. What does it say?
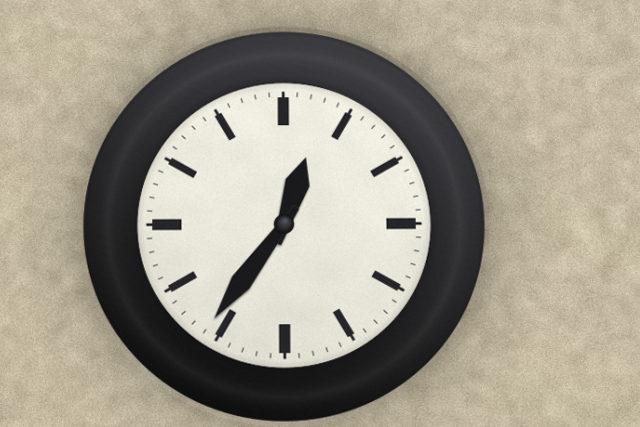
12:36
